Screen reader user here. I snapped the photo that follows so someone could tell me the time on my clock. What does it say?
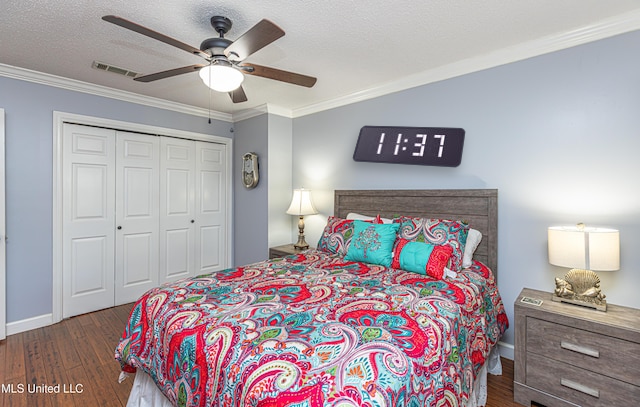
11:37
